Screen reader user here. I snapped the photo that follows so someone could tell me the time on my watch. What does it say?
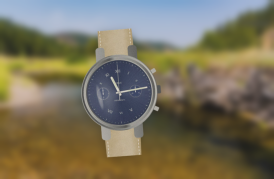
11:14
